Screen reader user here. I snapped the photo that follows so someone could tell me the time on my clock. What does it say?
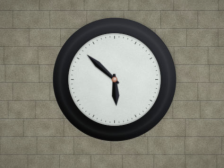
5:52
